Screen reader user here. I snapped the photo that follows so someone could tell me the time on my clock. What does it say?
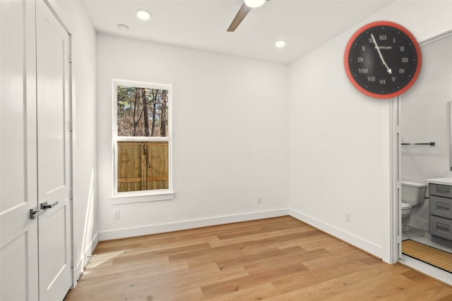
4:56
